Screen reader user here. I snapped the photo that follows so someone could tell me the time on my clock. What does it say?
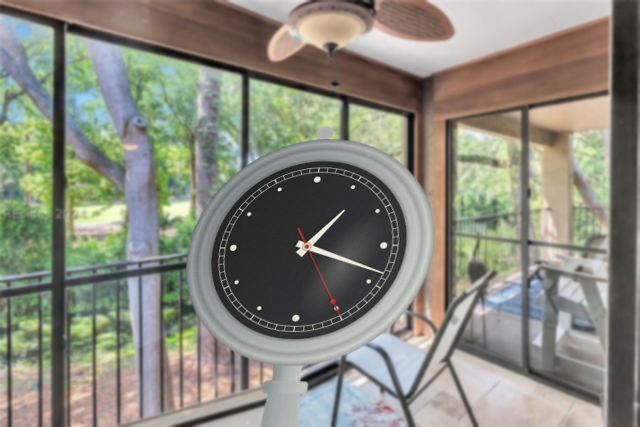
1:18:25
